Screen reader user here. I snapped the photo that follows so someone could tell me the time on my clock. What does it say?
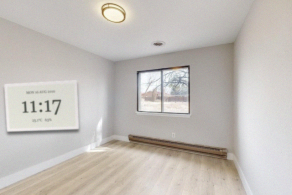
11:17
